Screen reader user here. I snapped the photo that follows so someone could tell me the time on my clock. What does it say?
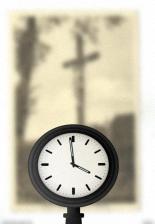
3:59
